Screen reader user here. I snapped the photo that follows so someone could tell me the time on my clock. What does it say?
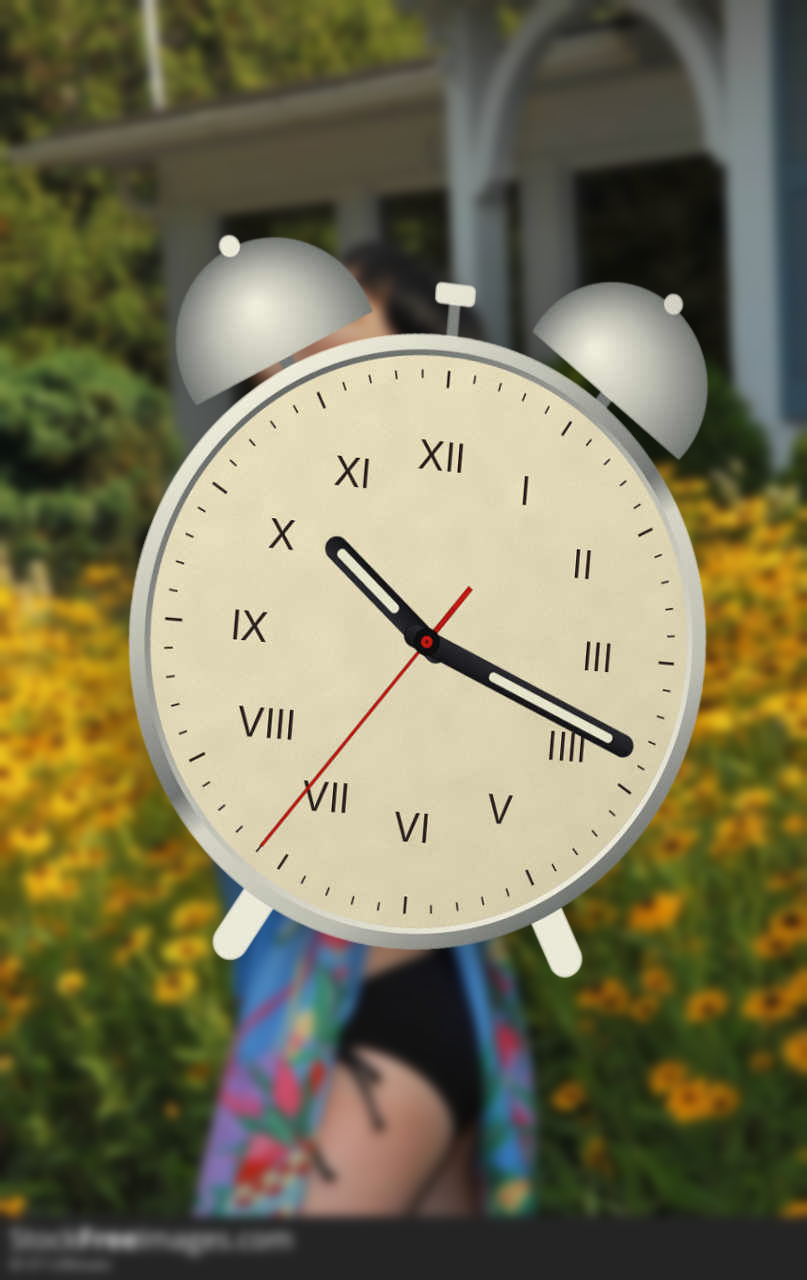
10:18:36
